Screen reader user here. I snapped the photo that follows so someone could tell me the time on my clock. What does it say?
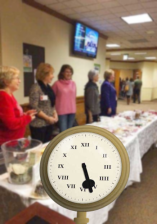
5:27
